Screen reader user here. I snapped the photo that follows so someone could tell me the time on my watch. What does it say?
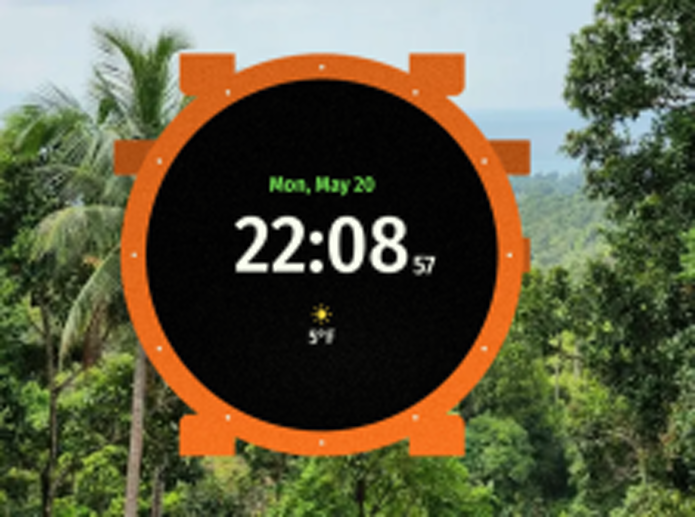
22:08:57
